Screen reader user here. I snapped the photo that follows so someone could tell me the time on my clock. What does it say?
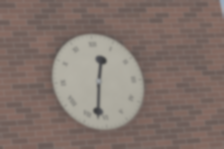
12:32
